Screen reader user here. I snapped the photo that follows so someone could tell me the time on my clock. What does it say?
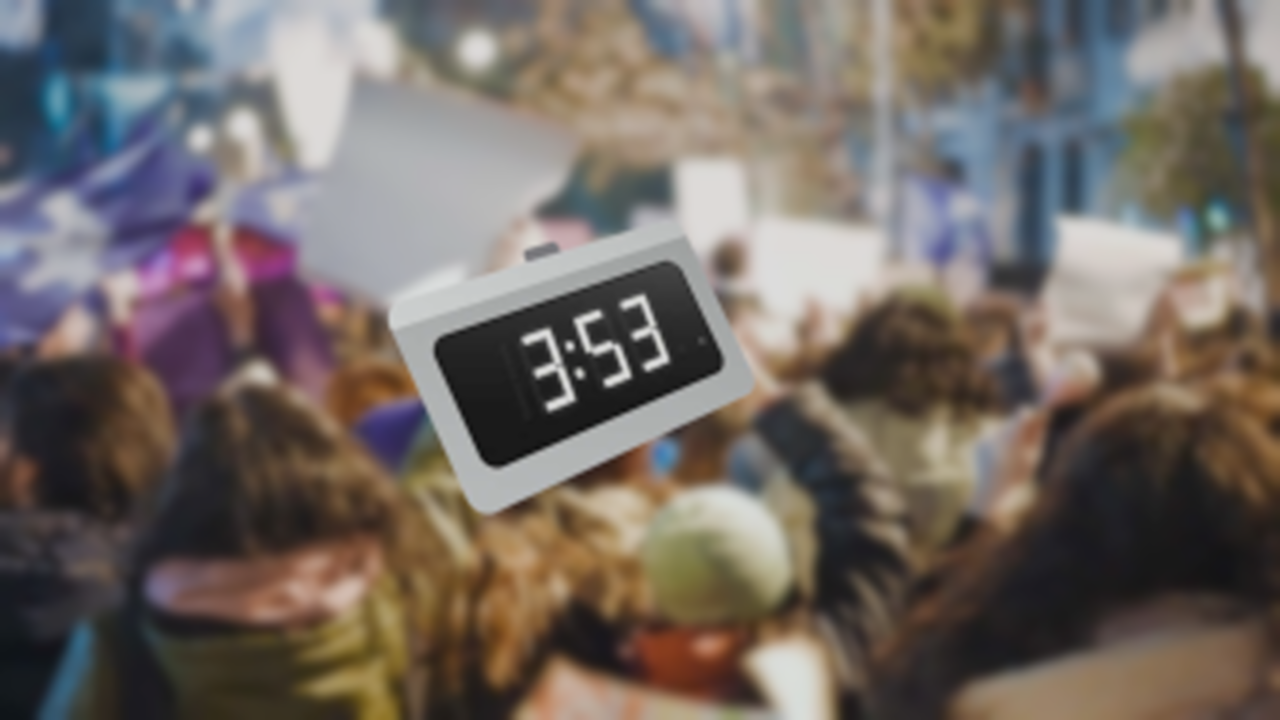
3:53
